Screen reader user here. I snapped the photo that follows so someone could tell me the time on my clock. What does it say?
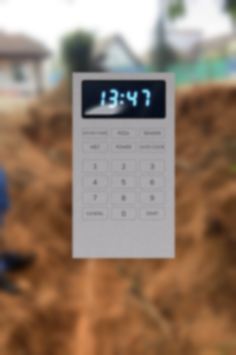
13:47
